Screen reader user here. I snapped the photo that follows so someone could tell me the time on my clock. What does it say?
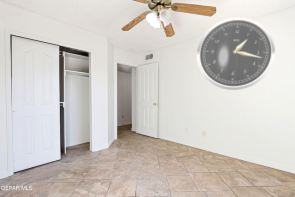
1:17
